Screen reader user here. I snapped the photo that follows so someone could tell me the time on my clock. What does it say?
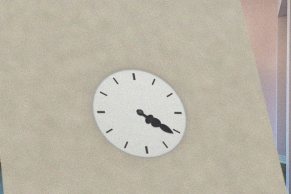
4:21
